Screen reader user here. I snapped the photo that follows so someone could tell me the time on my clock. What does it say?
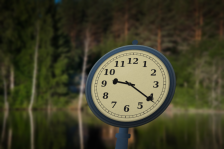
9:21
